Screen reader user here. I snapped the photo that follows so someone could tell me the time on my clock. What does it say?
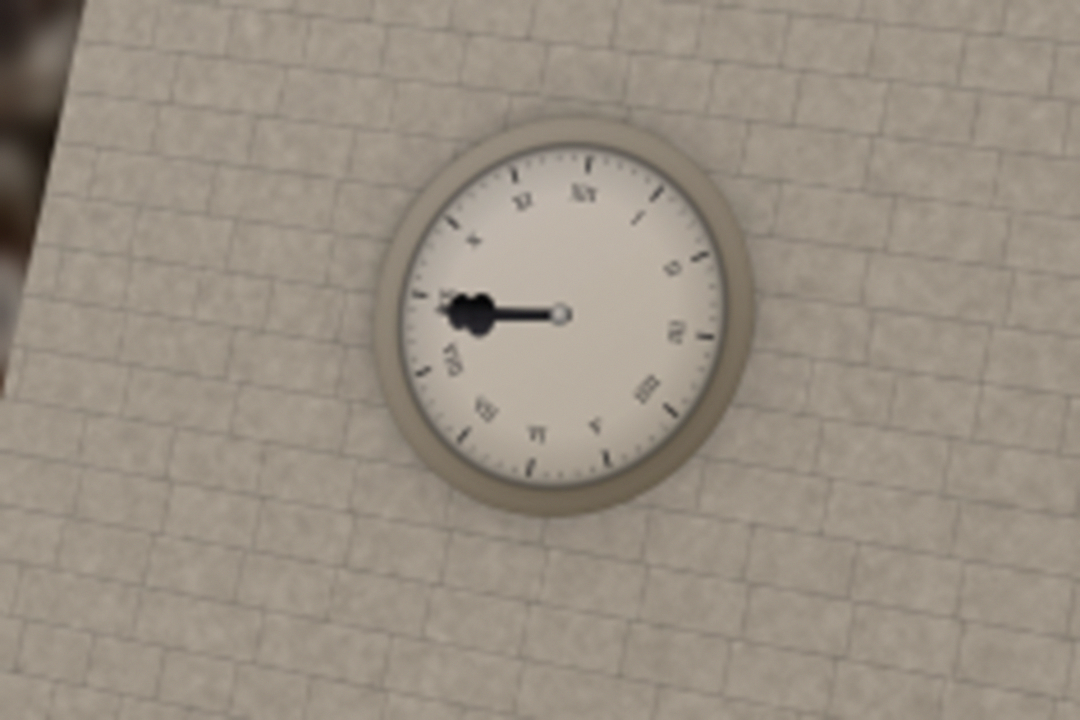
8:44
